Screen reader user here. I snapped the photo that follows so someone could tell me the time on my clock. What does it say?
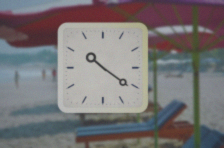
10:21
